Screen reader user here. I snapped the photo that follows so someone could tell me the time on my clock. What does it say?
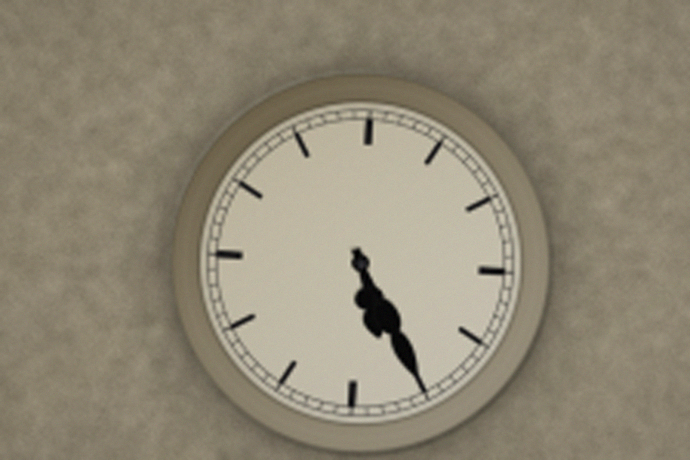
5:25
